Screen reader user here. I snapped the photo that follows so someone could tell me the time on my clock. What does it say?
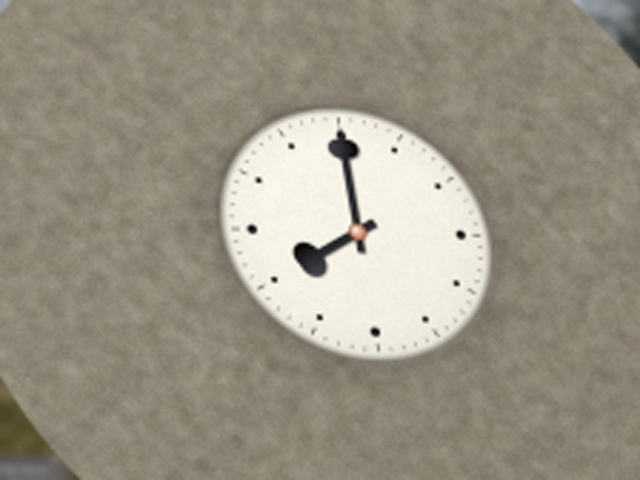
8:00
